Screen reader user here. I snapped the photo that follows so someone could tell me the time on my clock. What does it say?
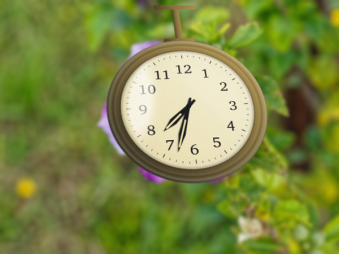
7:33
